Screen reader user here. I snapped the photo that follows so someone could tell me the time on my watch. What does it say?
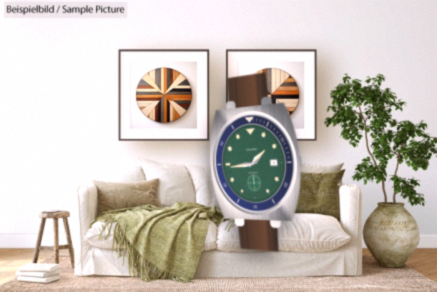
1:44
